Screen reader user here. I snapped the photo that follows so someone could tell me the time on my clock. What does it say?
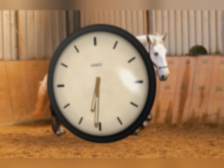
6:31
